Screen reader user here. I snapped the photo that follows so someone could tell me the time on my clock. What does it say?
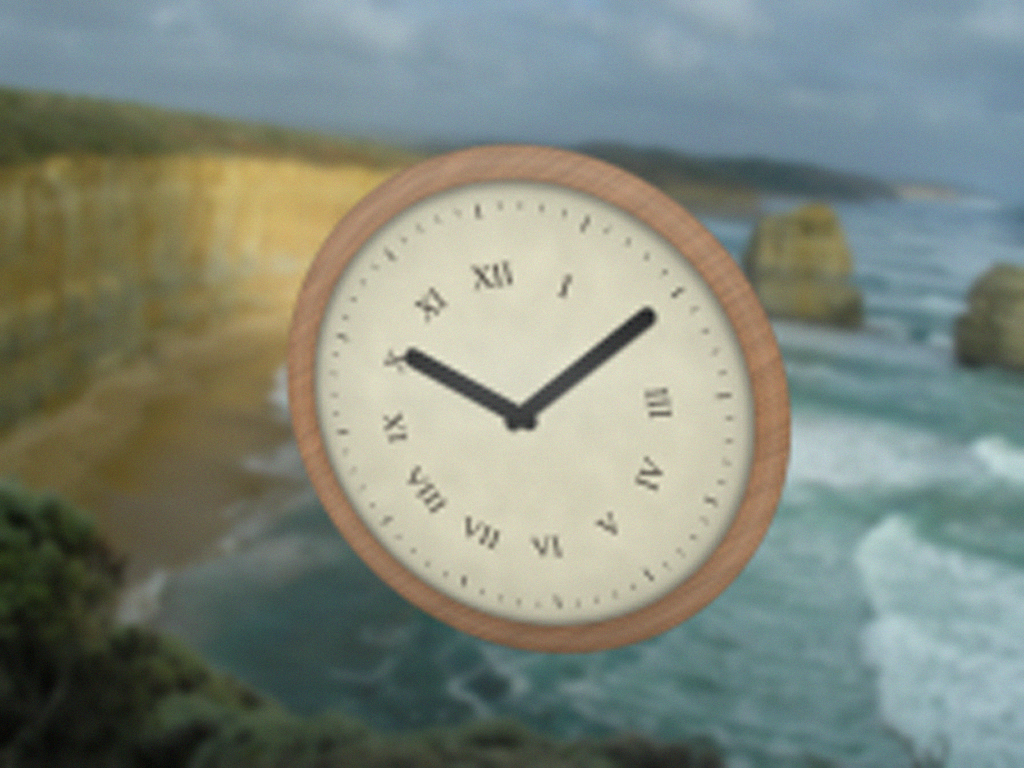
10:10
